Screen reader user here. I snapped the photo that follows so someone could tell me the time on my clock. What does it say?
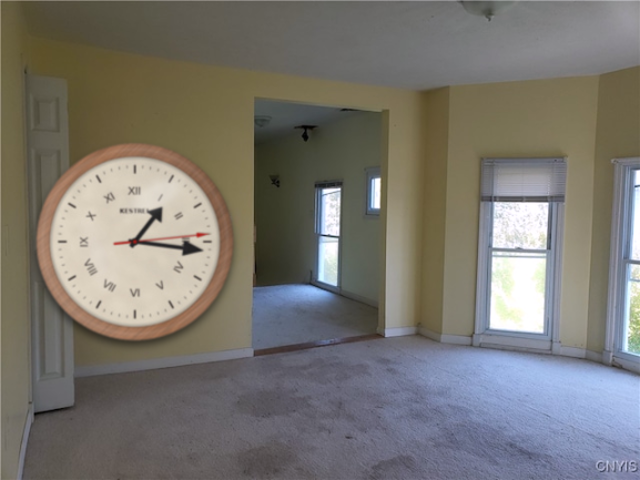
1:16:14
